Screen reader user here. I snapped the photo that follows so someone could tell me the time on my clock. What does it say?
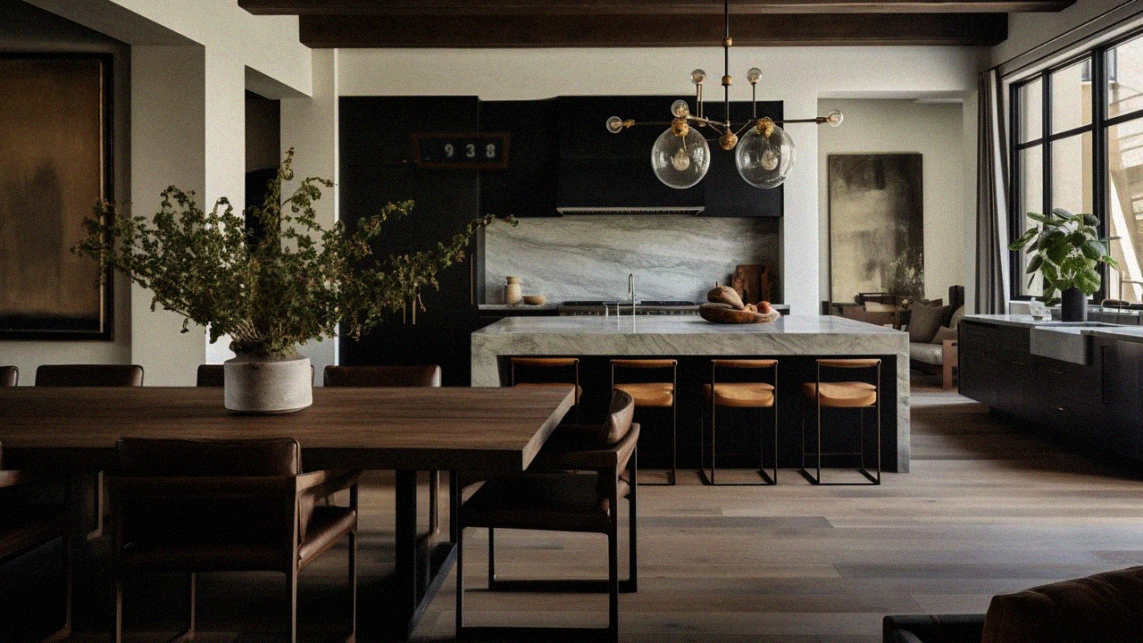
9:38
